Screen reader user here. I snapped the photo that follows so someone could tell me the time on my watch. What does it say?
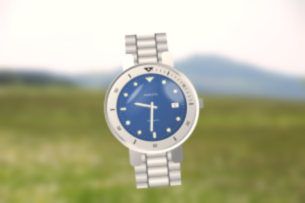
9:31
